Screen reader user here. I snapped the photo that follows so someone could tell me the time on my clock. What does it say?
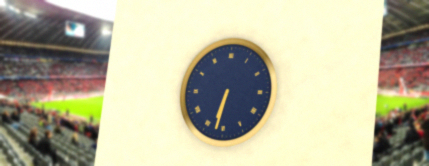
6:32
